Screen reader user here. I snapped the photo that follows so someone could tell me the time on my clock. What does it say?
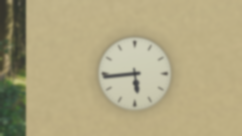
5:44
